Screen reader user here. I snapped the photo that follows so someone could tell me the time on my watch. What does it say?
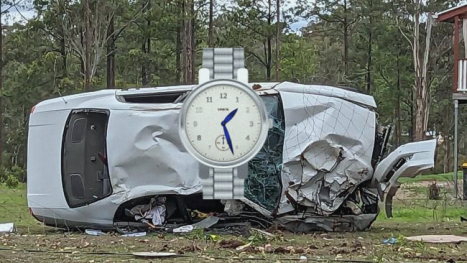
1:27
